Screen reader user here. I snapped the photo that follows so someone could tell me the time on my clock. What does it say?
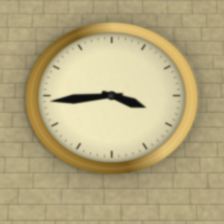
3:44
